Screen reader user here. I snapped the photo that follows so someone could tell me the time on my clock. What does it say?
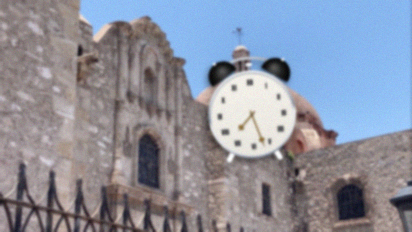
7:27
